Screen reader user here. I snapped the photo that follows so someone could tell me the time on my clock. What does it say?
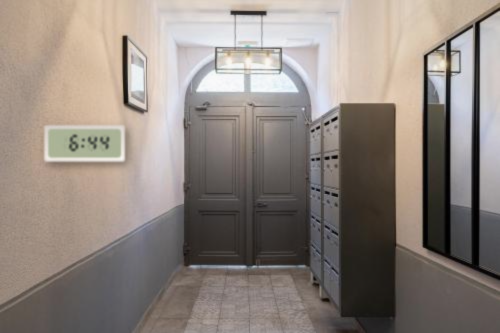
6:44
